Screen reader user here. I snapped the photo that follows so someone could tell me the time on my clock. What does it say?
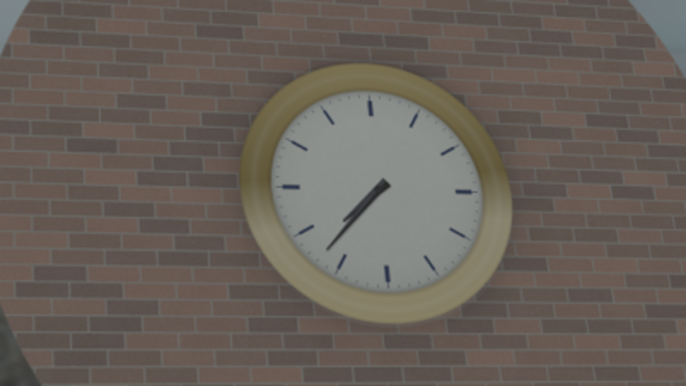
7:37
